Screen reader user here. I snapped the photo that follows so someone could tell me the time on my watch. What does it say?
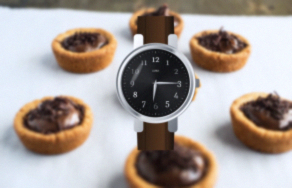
6:15
